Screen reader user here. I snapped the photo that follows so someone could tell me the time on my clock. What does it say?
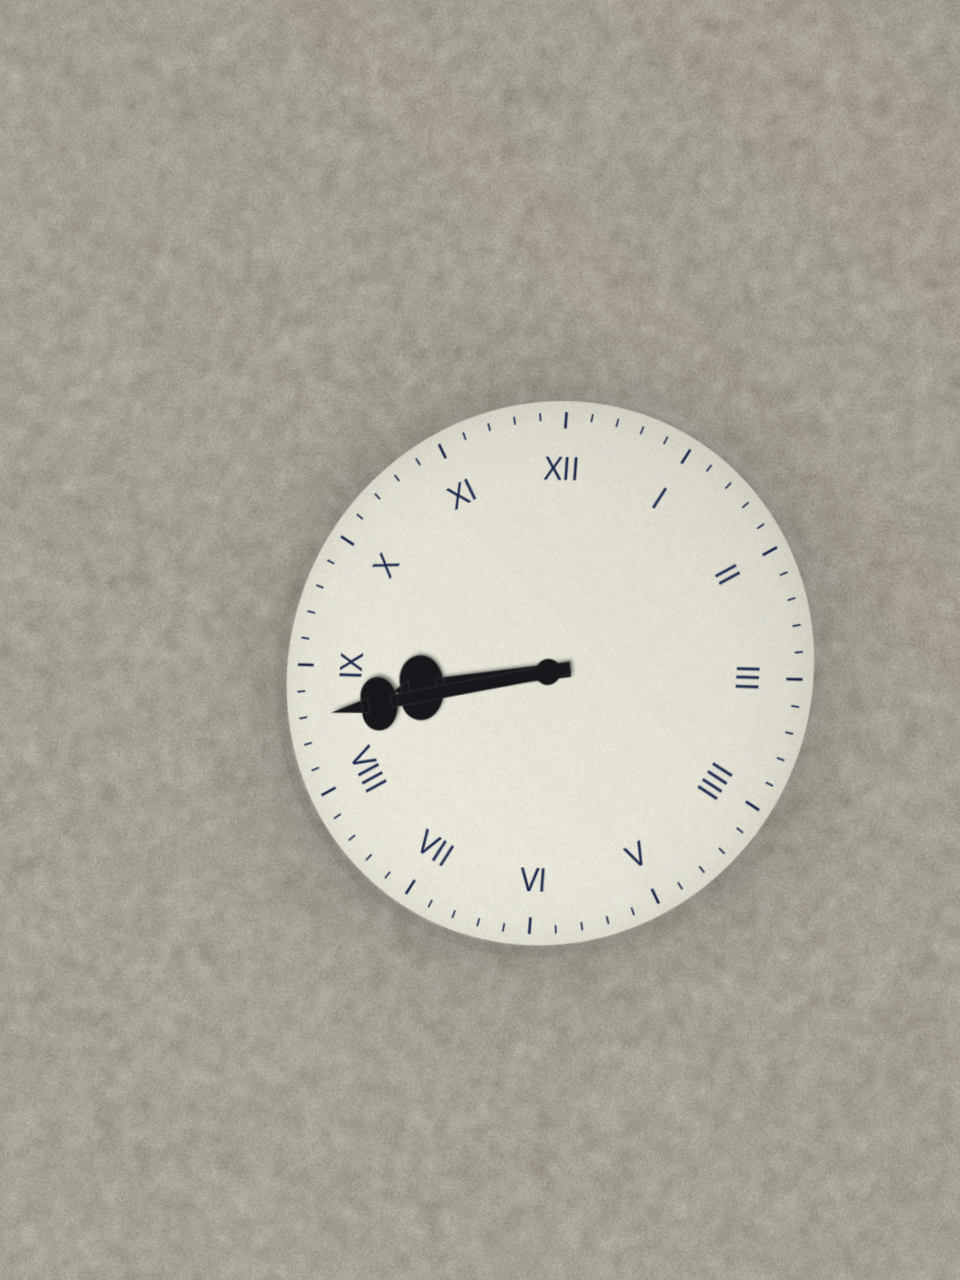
8:43
